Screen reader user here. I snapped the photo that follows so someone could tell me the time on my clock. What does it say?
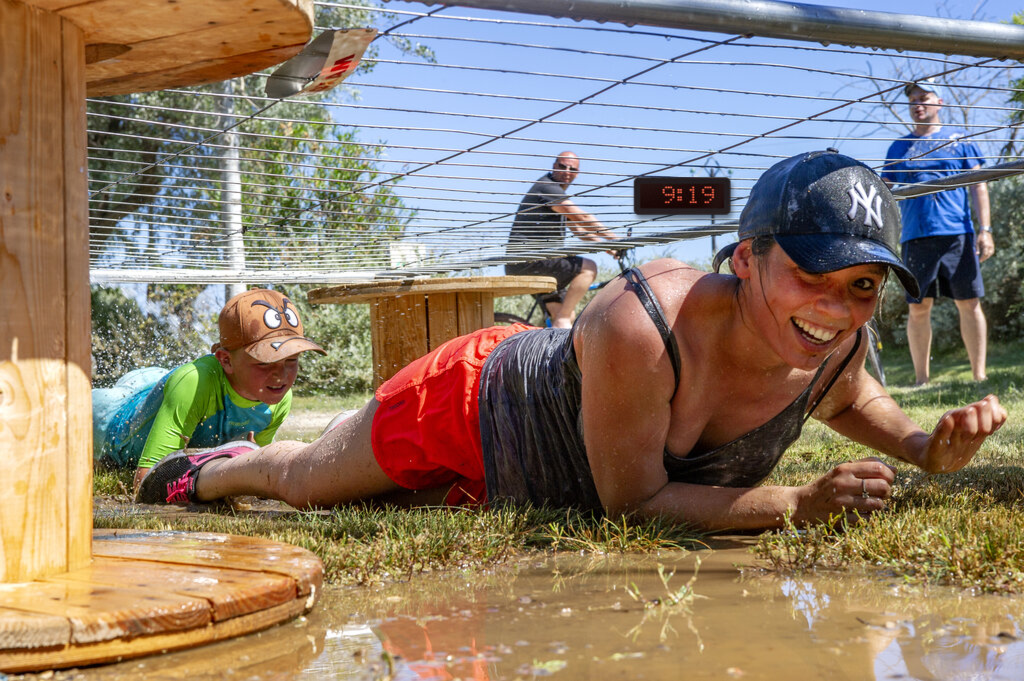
9:19
